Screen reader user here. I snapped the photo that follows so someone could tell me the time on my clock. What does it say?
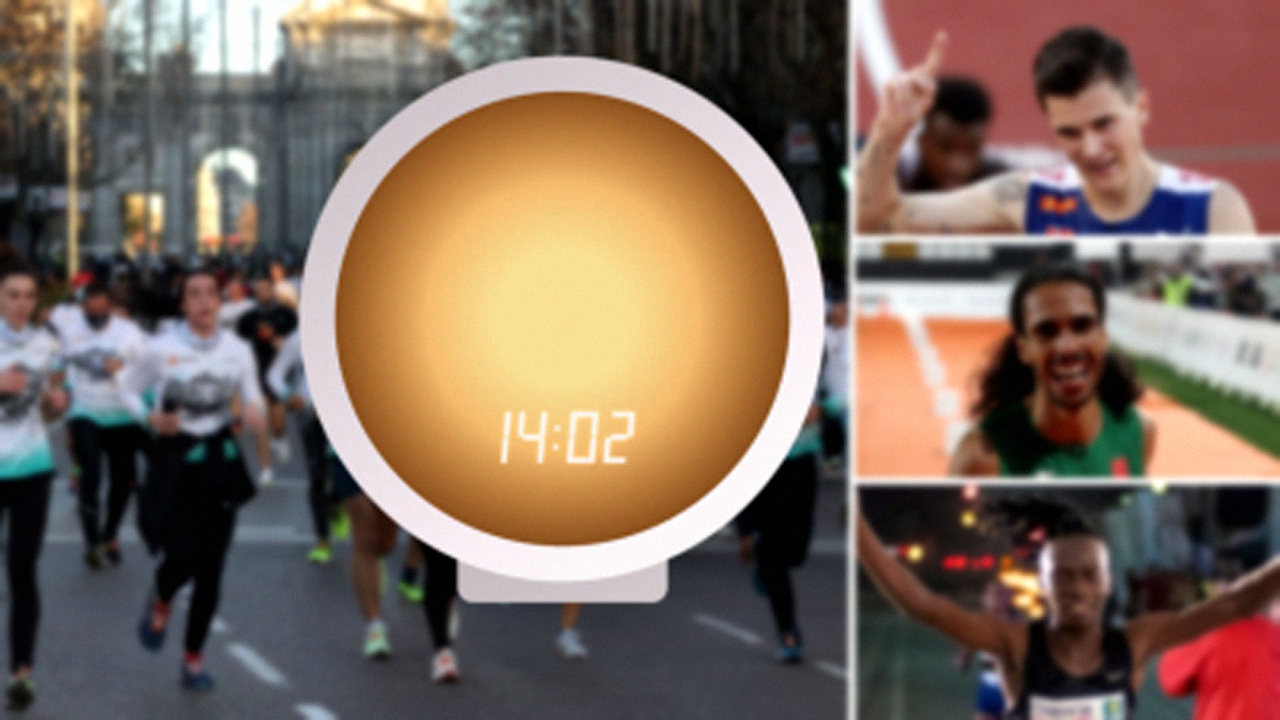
14:02
